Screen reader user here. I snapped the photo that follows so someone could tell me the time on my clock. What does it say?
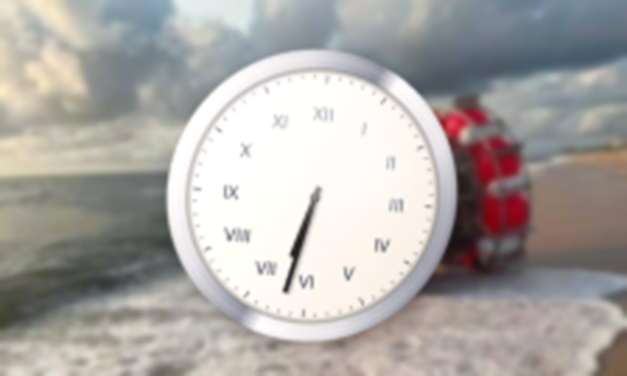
6:32
